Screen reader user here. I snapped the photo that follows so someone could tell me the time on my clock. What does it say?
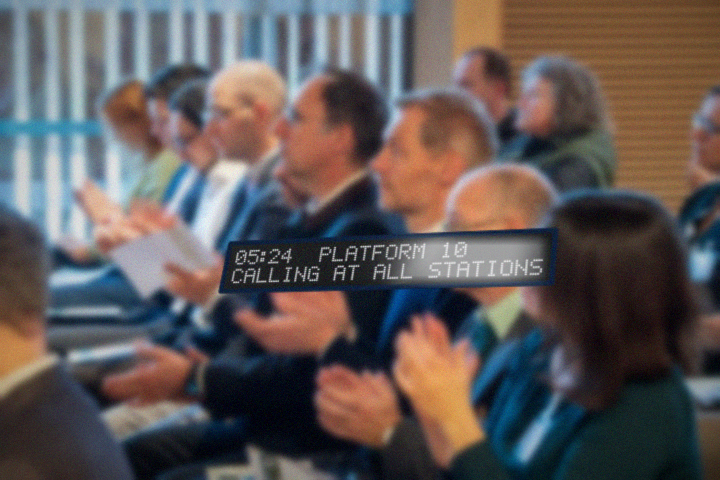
5:24
